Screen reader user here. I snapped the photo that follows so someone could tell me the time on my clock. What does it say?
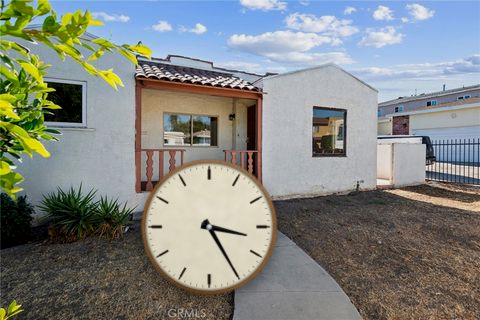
3:25
